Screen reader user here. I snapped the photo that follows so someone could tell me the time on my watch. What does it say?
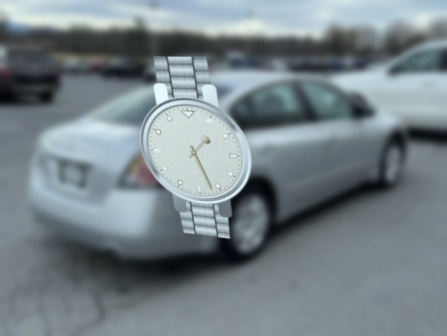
1:27
